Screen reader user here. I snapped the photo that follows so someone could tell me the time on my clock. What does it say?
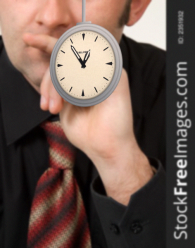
12:54
